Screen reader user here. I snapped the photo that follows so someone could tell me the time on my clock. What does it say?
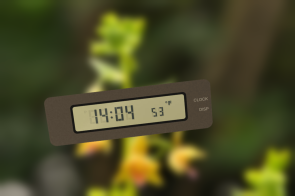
14:04
